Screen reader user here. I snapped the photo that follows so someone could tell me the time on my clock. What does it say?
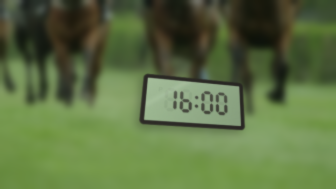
16:00
